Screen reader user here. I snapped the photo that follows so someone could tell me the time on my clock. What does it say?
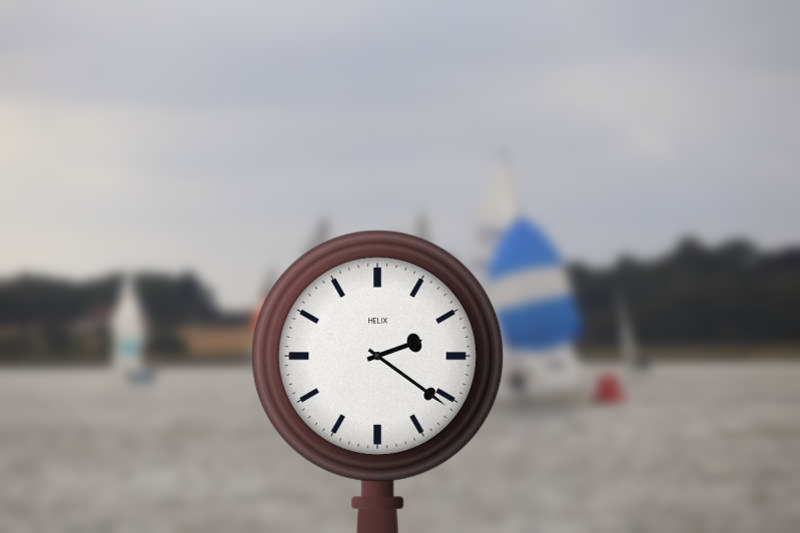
2:21
